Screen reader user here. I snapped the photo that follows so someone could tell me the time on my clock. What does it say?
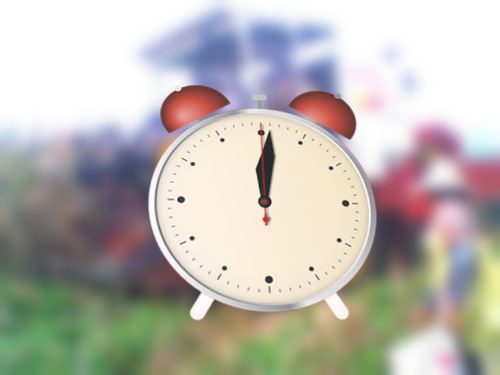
12:01:00
